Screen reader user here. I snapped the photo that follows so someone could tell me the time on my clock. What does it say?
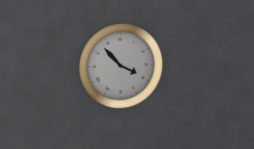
3:53
